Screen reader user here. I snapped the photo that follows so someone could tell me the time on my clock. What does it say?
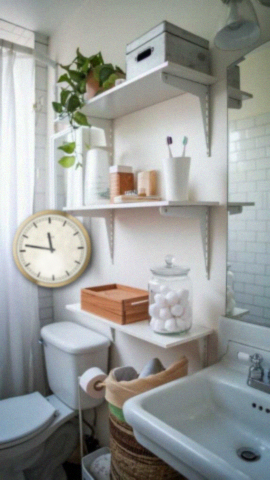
11:47
